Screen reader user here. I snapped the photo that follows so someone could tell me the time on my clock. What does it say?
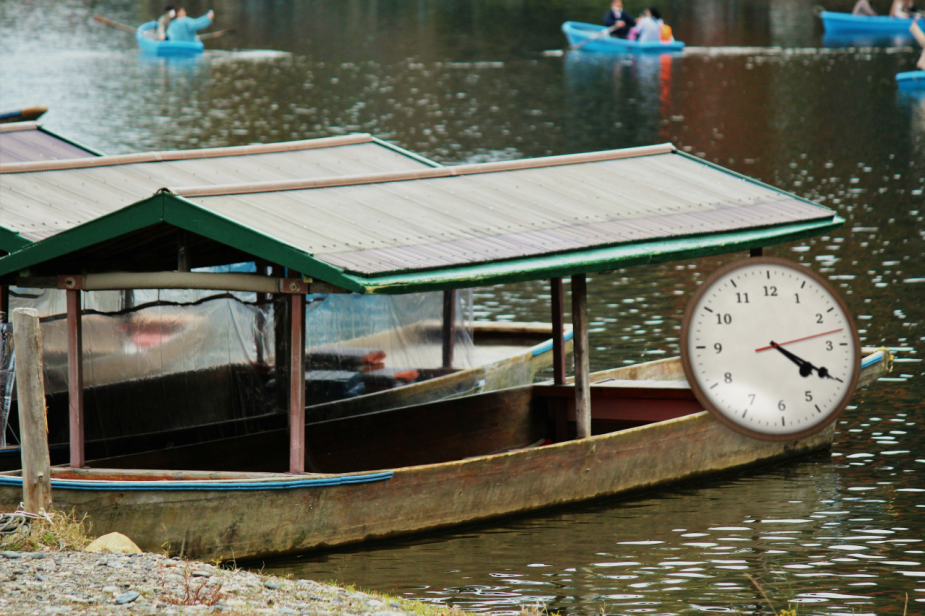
4:20:13
